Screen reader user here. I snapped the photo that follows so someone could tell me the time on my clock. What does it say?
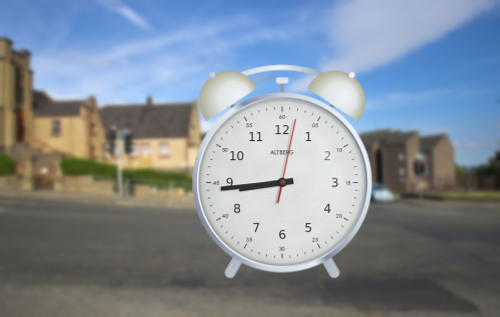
8:44:02
